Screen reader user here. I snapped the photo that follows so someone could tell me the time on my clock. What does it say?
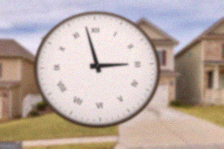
2:58
